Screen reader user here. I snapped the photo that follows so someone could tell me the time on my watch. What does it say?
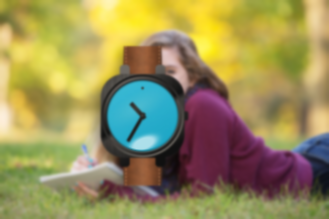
10:35
